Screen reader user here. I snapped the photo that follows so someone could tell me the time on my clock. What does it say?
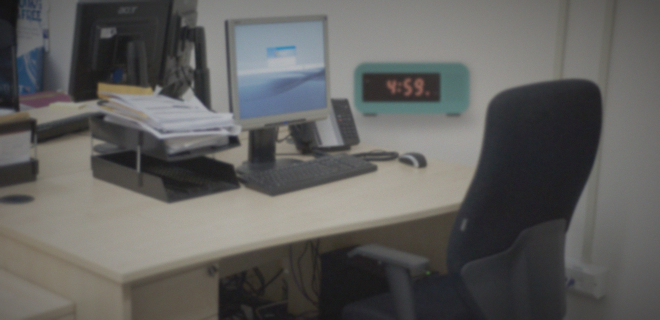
4:59
